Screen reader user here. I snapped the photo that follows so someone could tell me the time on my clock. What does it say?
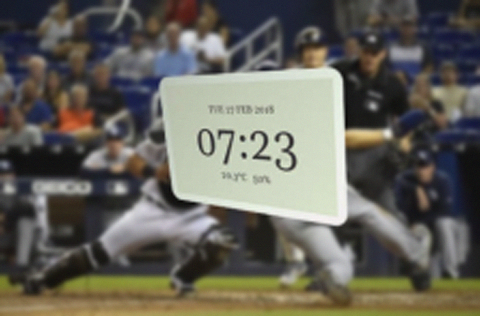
7:23
